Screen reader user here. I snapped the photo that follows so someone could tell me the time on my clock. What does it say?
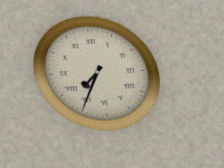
7:35
